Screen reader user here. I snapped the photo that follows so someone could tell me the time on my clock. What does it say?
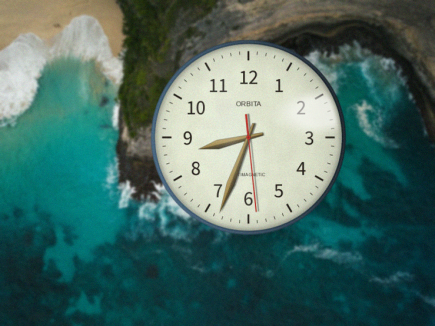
8:33:29
